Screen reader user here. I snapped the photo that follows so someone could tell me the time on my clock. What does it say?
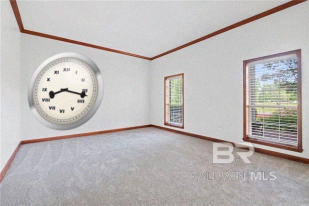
8:17
